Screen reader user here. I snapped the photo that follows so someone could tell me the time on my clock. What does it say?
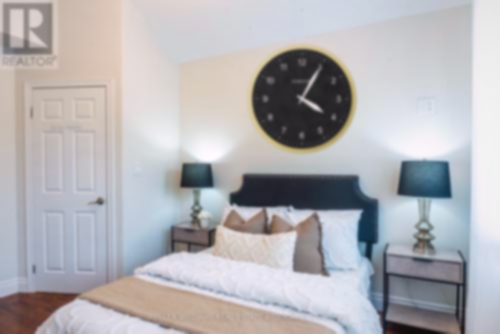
4:05
